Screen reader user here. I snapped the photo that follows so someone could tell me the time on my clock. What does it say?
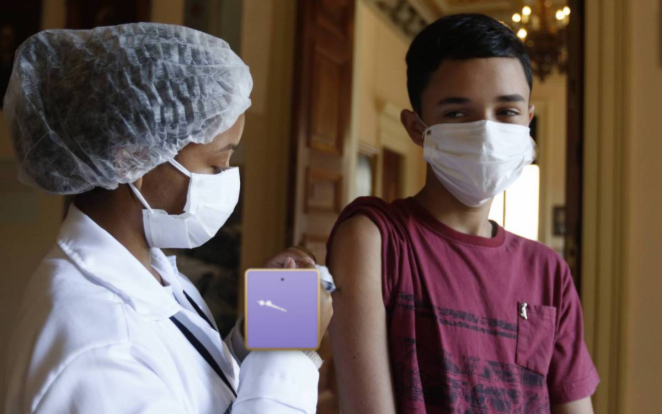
9:48
